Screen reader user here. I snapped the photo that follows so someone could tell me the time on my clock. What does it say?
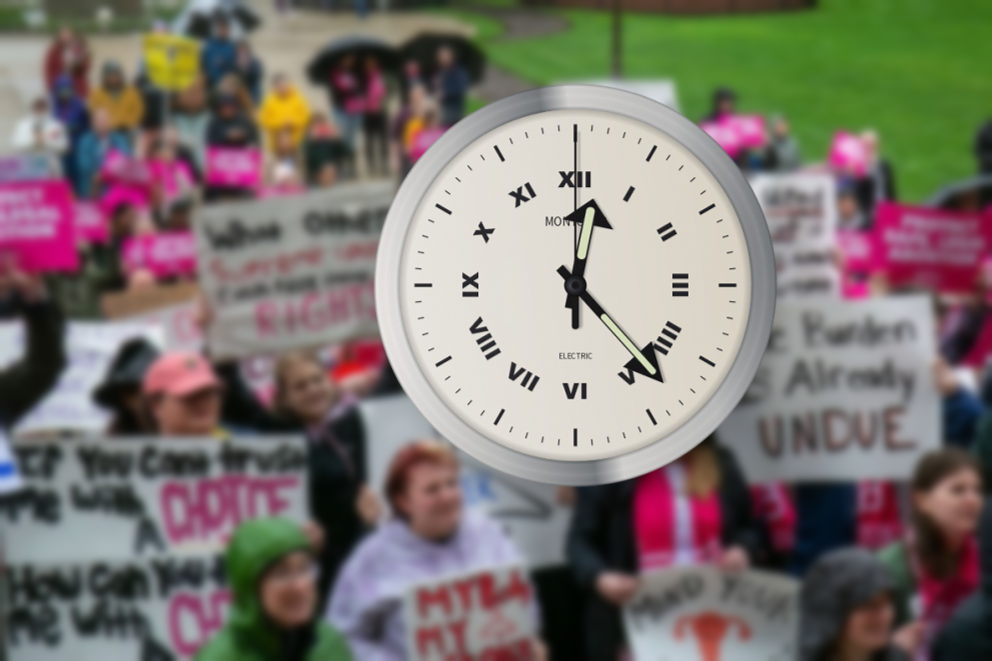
12:23:00
